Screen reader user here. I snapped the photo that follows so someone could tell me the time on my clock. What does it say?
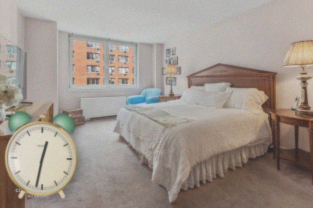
12:32
